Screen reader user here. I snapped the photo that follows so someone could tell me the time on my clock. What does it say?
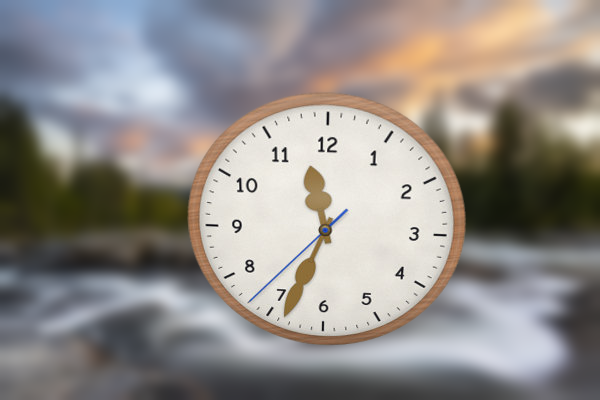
11:33:37
